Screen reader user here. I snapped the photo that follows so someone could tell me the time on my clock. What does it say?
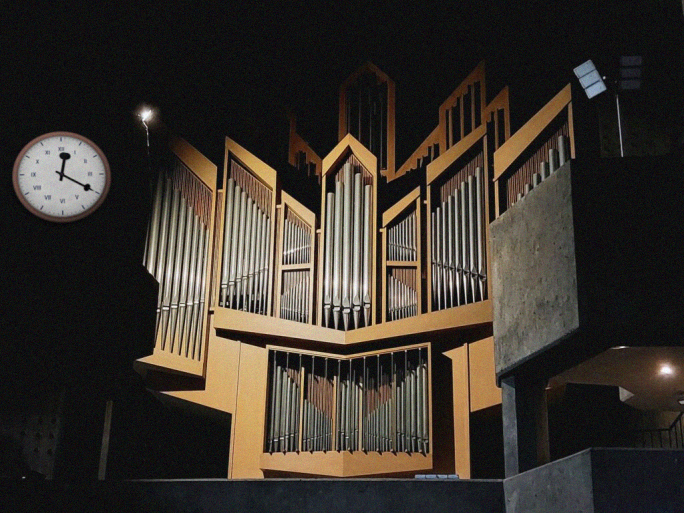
12:20
